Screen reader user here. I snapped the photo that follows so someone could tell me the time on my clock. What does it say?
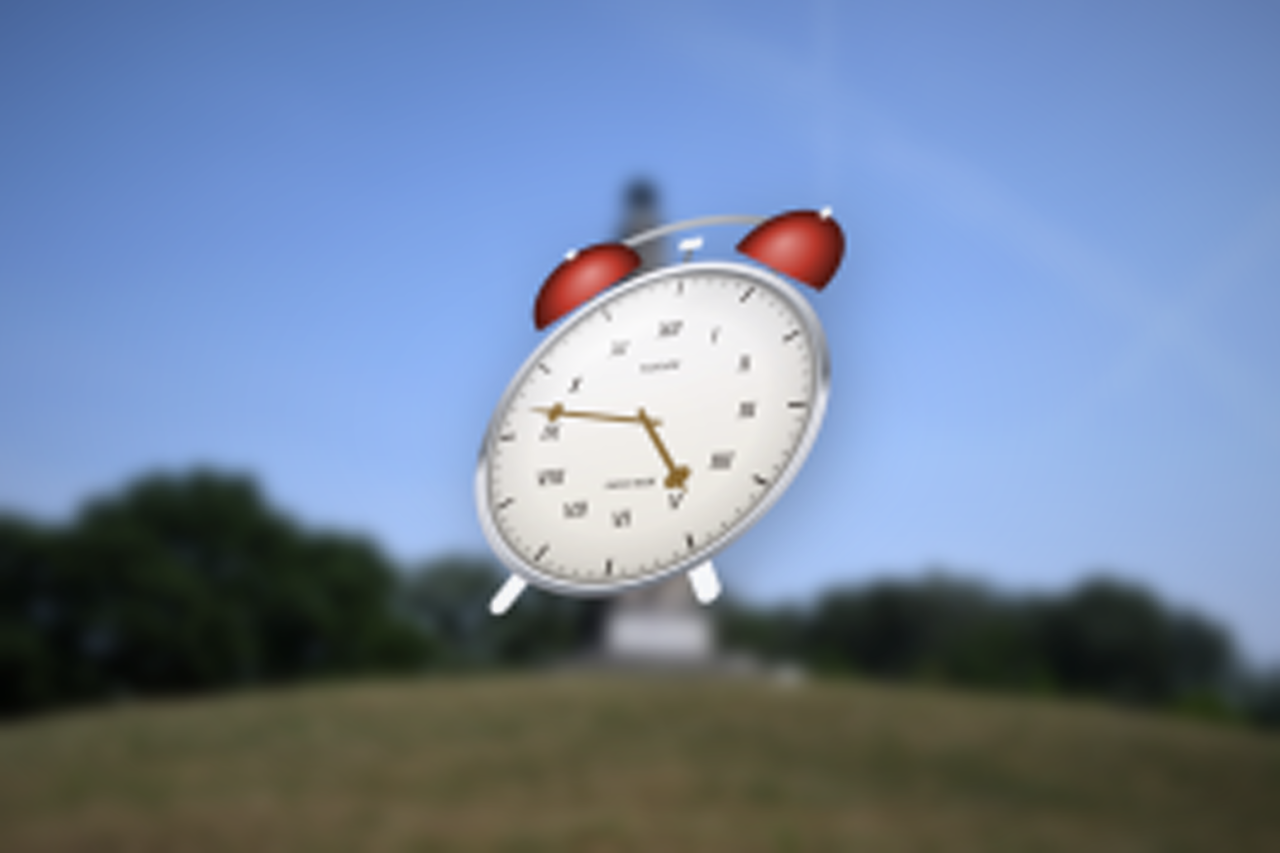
4:47
